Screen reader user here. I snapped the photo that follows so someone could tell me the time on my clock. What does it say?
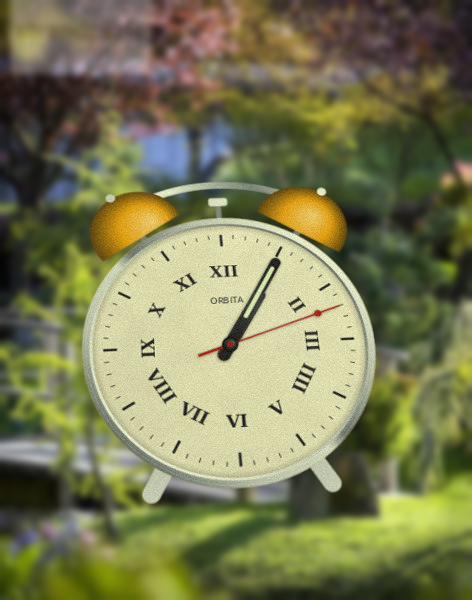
1:05:12
